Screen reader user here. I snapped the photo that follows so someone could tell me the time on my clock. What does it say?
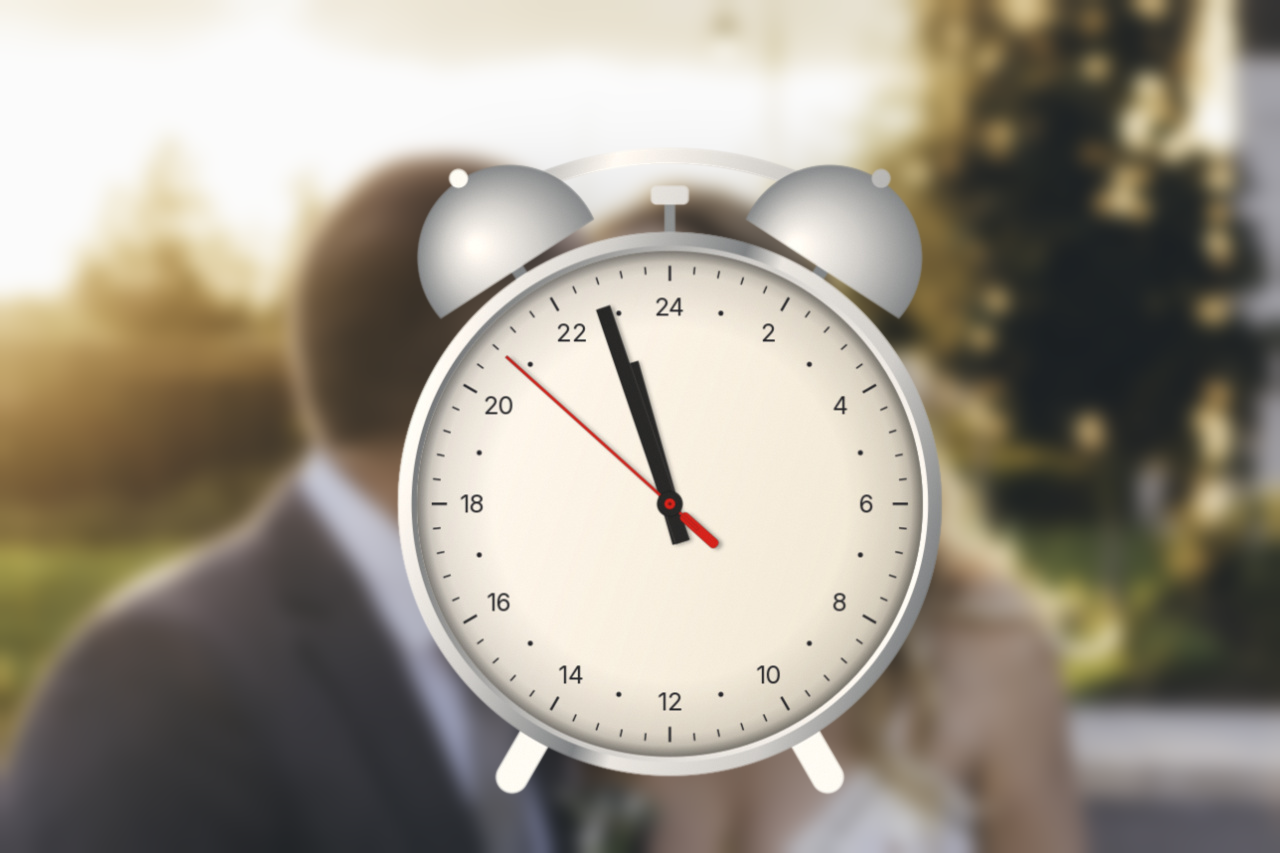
22:56:52
